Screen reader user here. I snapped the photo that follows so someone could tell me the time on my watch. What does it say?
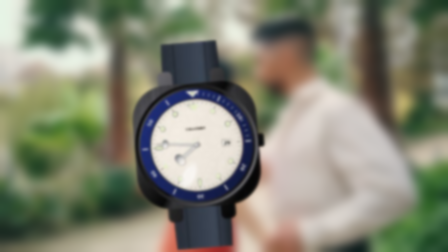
7:46
